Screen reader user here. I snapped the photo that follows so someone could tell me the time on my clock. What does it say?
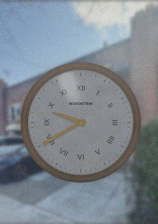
9:40
